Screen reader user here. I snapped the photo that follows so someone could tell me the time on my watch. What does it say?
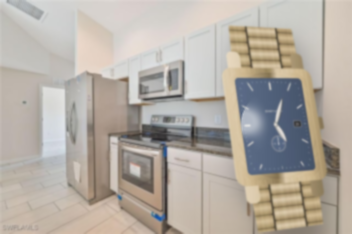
5:04
